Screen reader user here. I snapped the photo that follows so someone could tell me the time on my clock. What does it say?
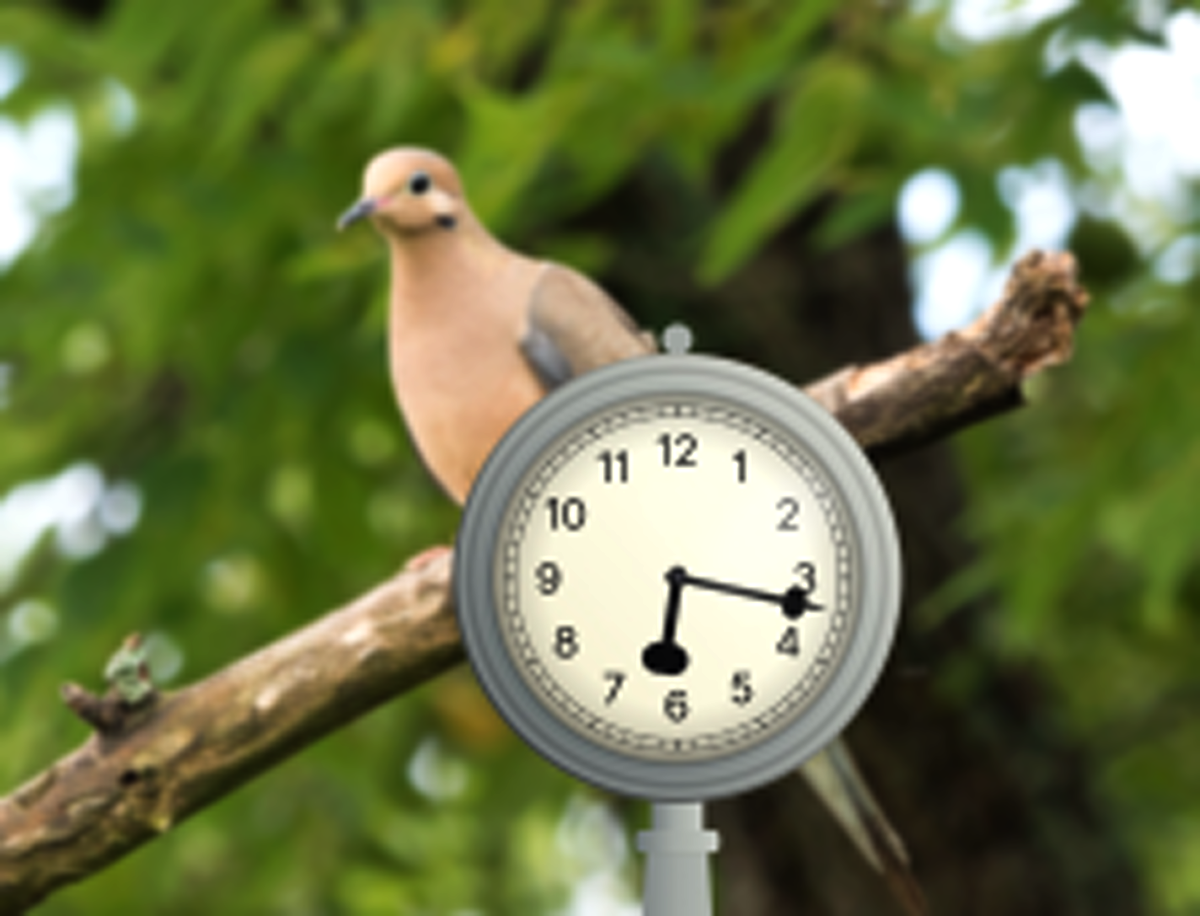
6:17
